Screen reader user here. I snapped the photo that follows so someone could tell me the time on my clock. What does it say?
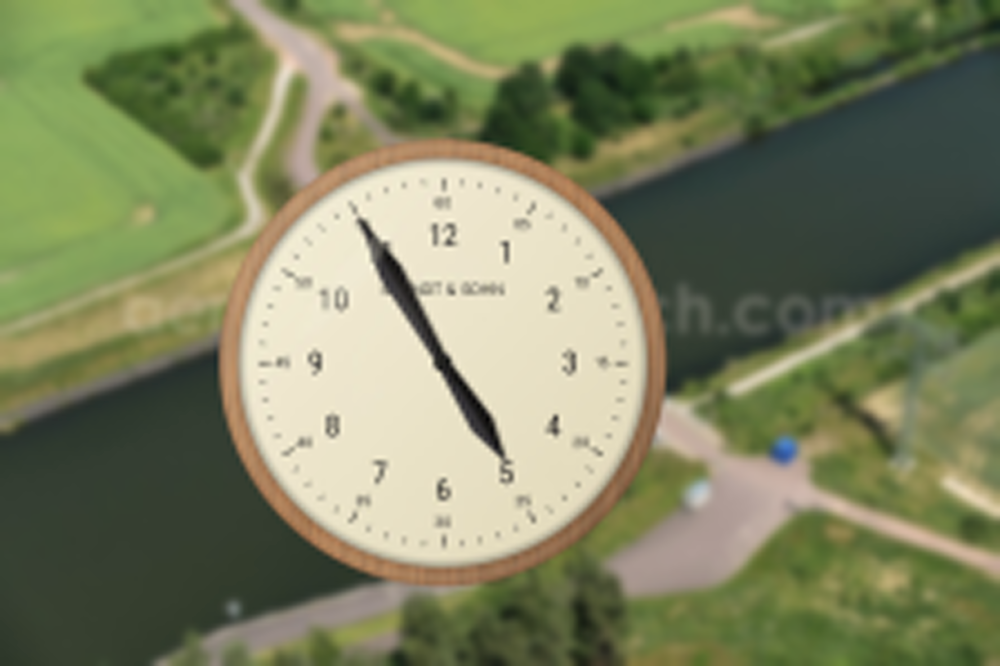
4:55
